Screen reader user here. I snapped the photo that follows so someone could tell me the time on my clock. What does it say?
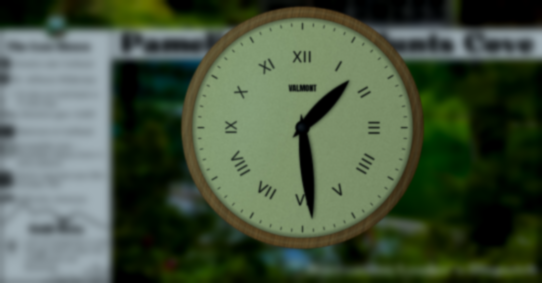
1:29
